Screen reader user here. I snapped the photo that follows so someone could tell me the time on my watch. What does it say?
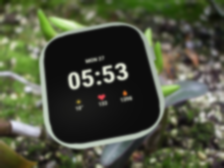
5:53
